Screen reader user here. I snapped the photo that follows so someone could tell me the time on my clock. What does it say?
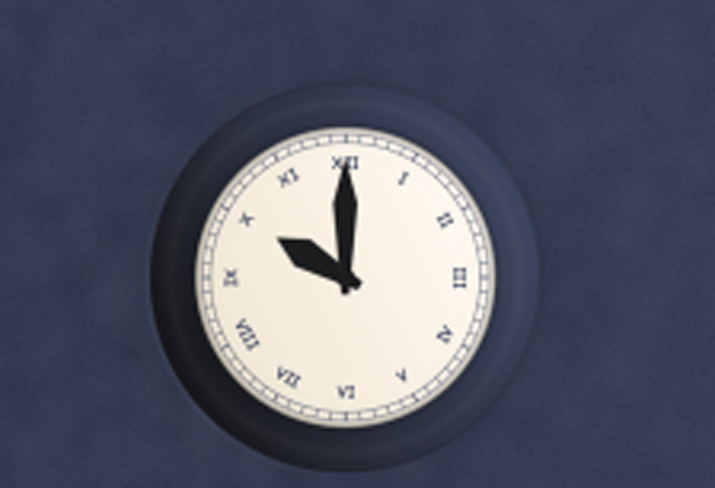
10:00
